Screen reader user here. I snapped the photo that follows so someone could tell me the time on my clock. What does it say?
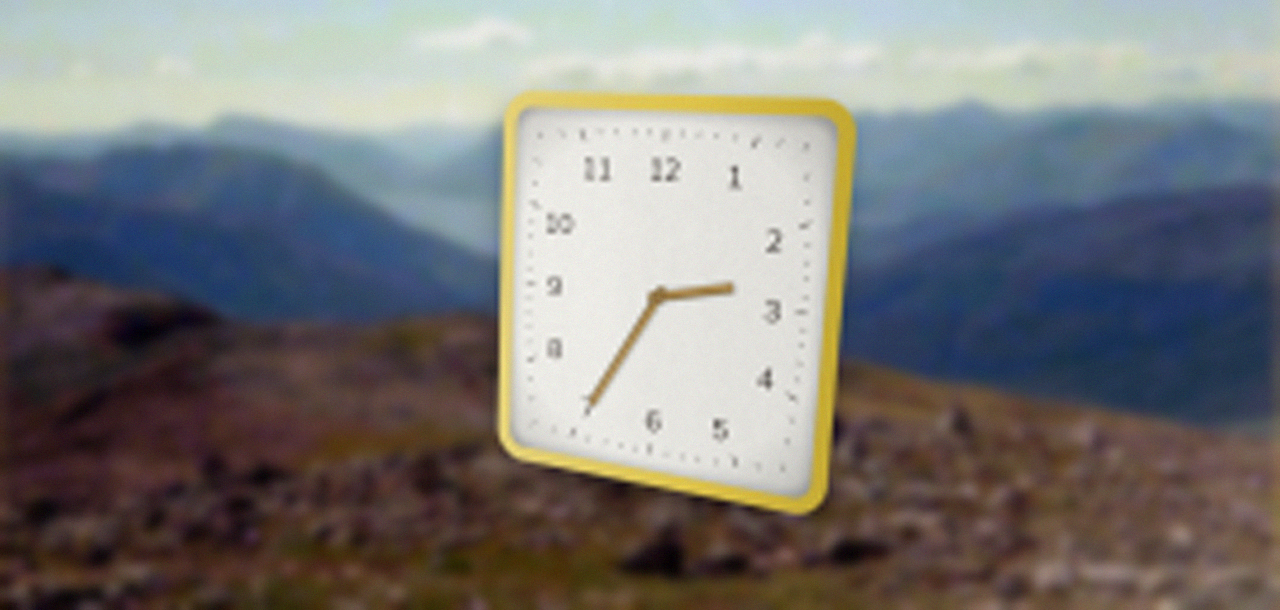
2:35
